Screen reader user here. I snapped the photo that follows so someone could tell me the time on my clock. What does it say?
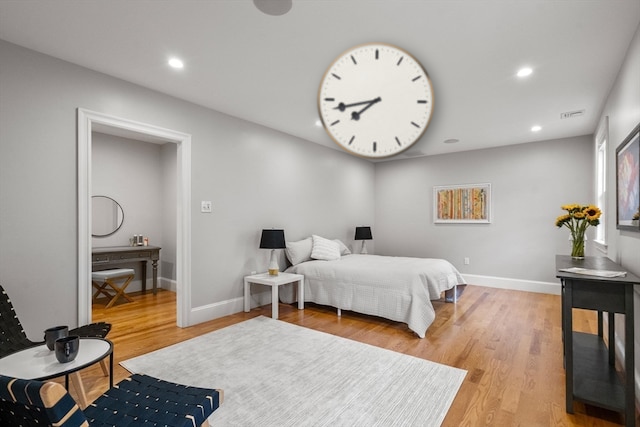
7:43
